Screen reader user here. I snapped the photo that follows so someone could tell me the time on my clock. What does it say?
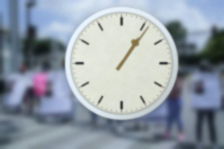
1:06
